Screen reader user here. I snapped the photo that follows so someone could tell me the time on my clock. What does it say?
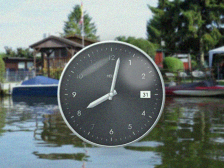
8:02
